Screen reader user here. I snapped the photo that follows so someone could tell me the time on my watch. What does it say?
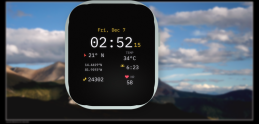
2:52
